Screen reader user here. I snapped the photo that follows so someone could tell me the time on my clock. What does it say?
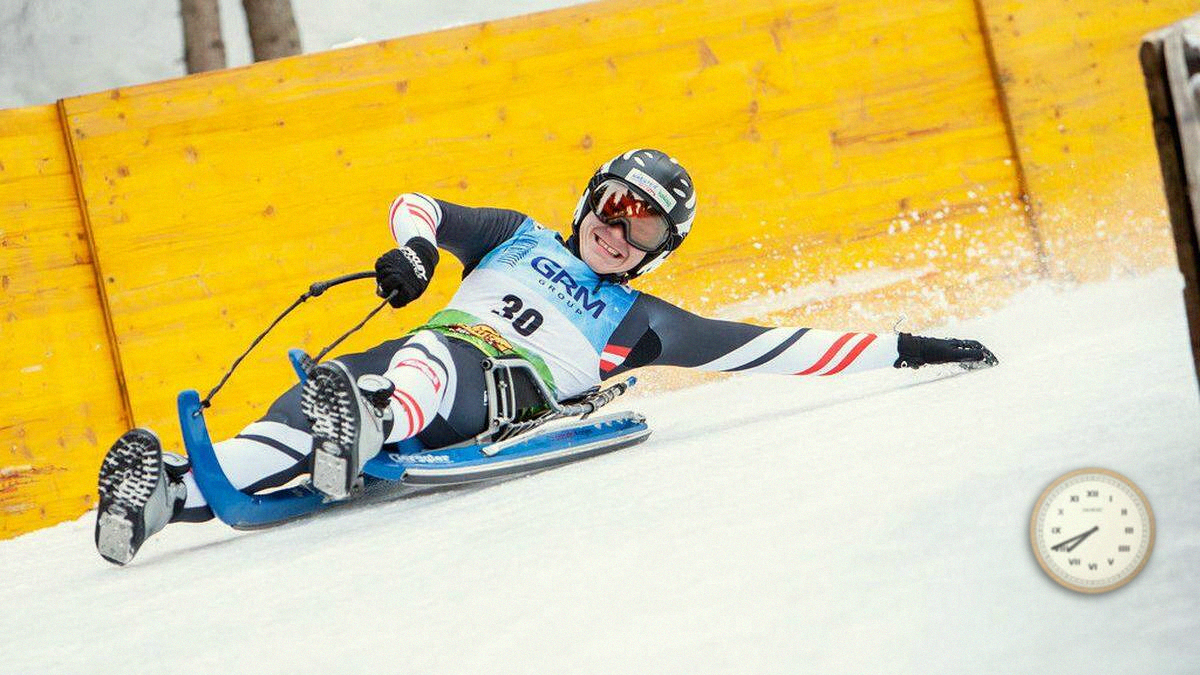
7:41
